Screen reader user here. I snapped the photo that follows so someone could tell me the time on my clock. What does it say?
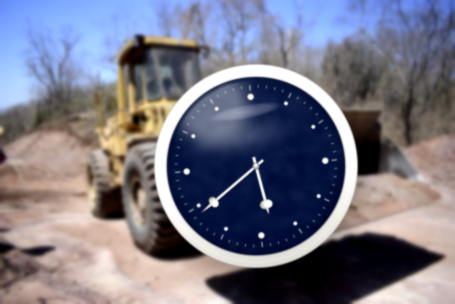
5:39
